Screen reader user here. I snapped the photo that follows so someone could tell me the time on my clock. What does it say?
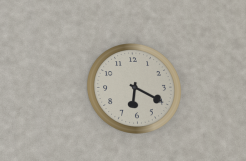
6:20
